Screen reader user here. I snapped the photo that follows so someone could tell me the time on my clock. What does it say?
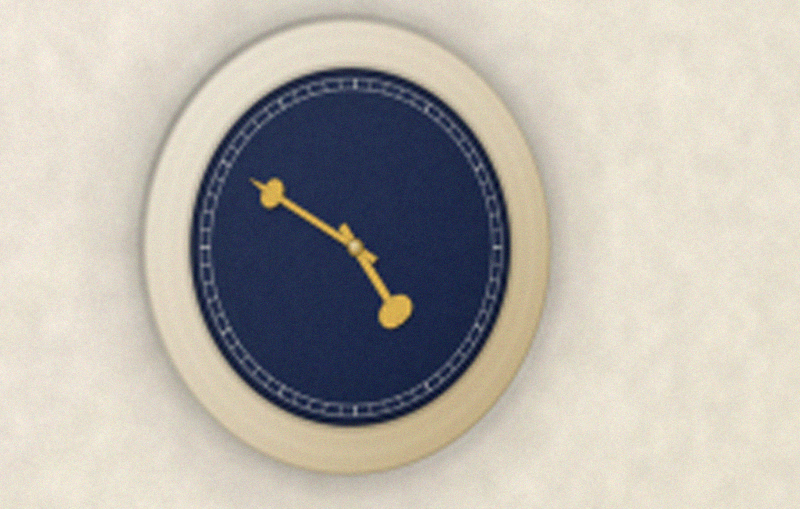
4:50
